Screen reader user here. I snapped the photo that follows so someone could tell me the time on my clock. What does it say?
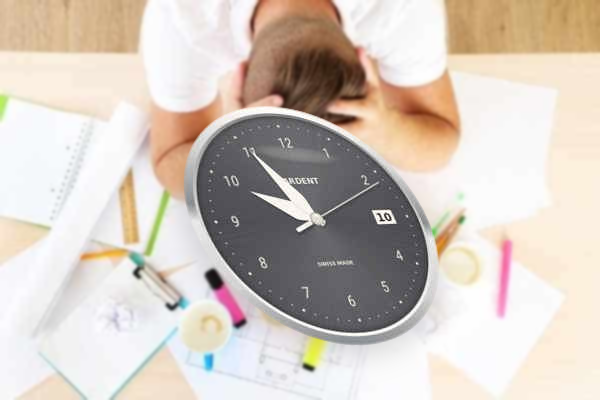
9:55:11
